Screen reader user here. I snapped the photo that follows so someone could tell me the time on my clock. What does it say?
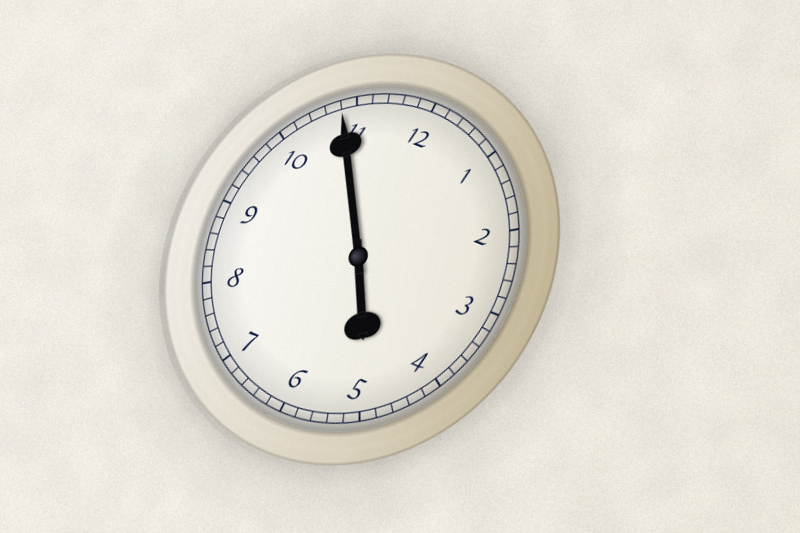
4:54
